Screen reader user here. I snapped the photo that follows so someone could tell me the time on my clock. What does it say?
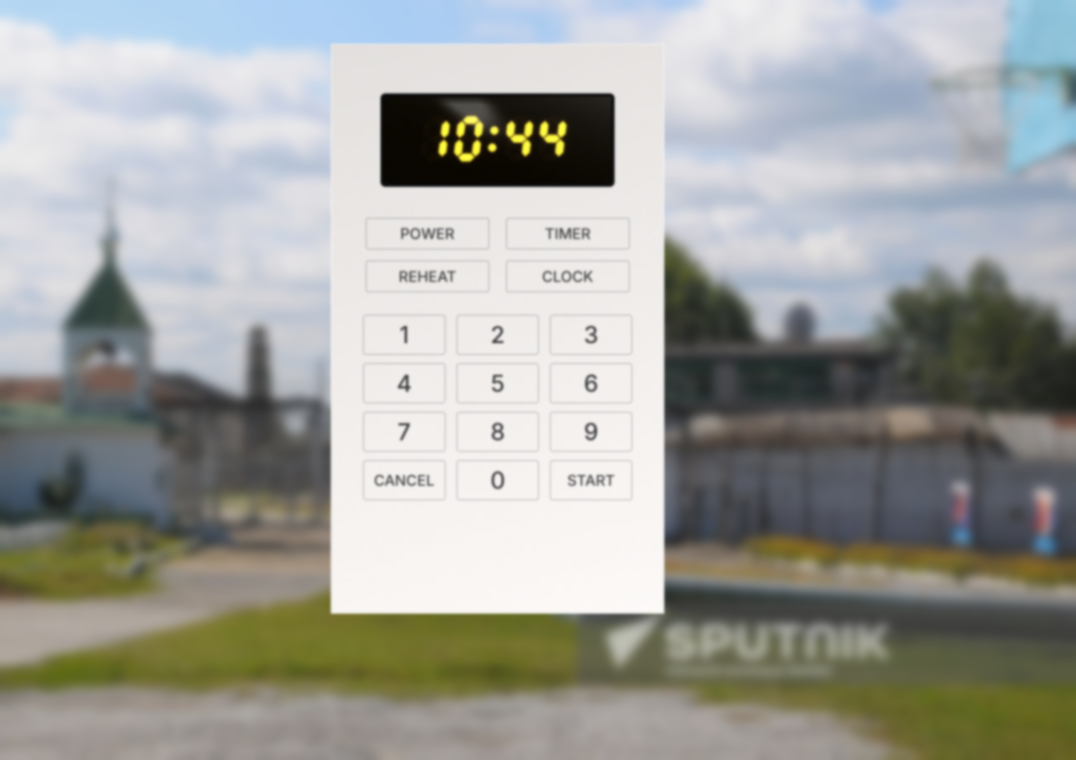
10:44
